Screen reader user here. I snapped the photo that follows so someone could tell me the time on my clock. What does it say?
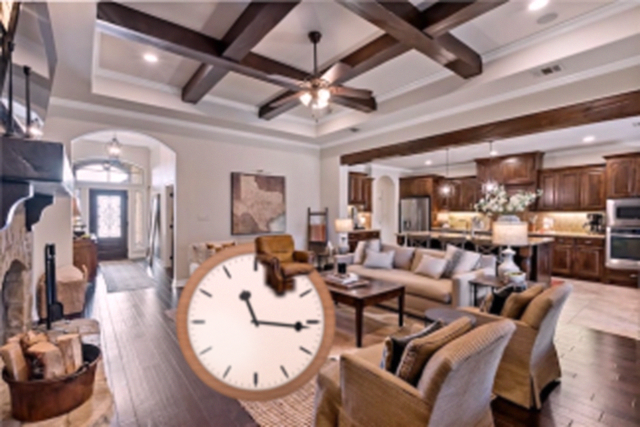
11:16
